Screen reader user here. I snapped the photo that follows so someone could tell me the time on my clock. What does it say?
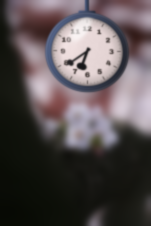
6:39
